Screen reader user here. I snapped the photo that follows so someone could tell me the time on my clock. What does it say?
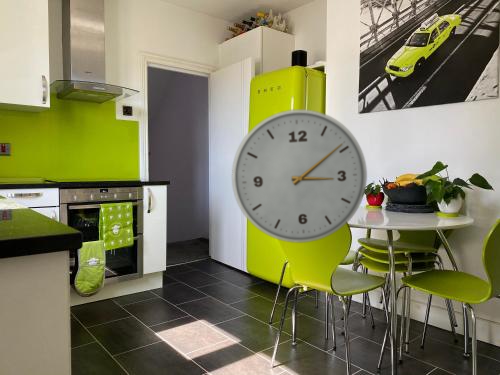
3:09
